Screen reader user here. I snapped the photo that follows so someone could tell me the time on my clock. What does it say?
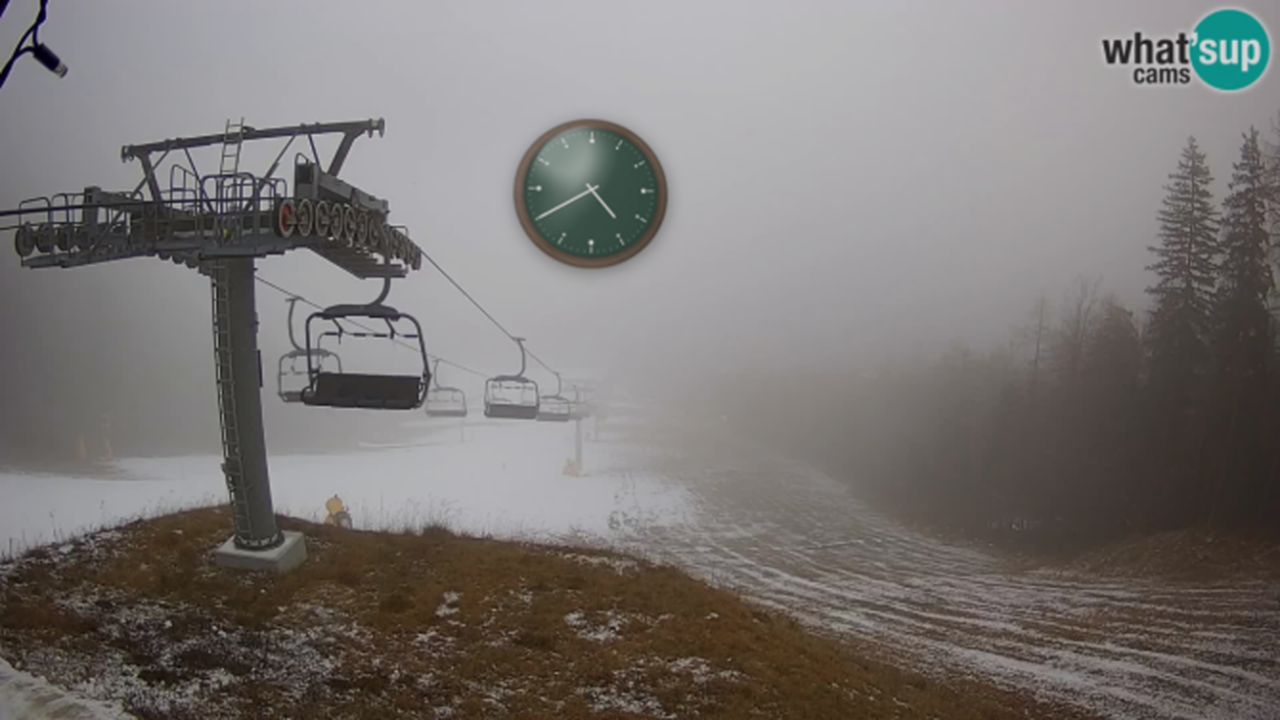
4:40
